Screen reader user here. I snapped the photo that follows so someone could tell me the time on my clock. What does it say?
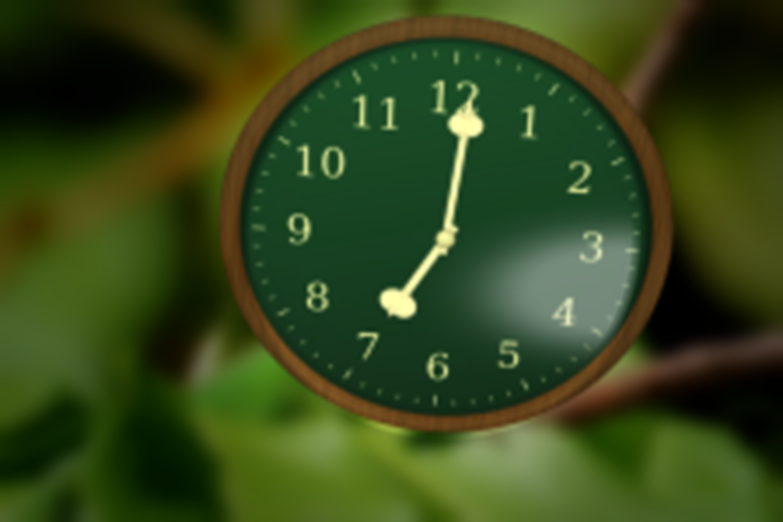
7:01
